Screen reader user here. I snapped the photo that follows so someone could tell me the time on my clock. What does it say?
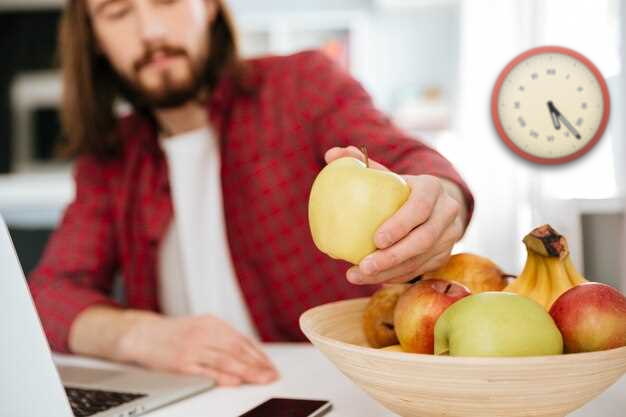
5:23
